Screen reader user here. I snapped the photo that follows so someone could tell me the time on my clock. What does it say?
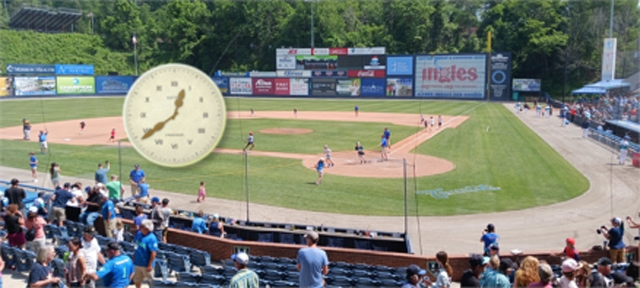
12:39
